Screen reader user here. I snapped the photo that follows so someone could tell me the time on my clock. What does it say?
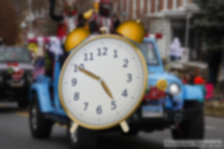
4:50
